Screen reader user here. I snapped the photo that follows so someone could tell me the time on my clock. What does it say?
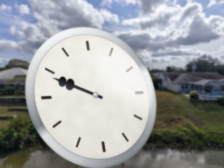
9:49
